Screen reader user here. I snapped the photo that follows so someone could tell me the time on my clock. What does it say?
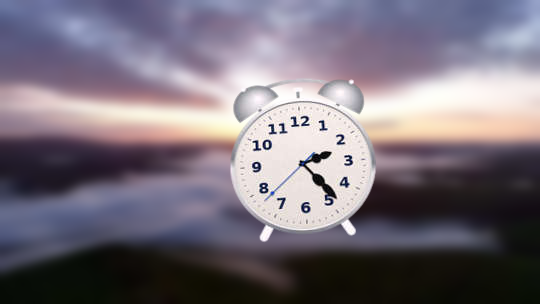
2:23:38
